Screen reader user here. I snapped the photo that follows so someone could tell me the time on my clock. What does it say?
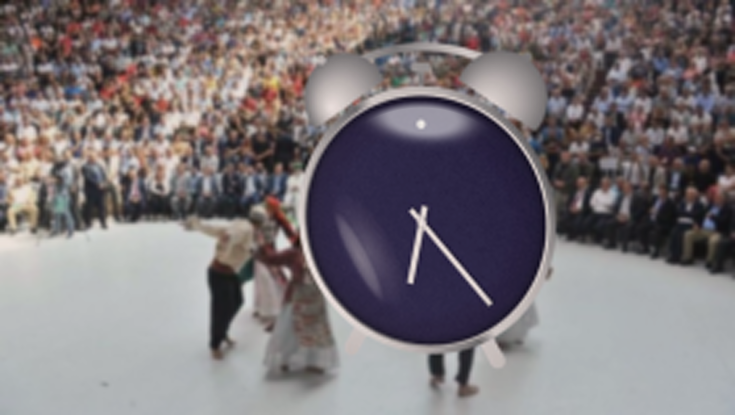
6:23
